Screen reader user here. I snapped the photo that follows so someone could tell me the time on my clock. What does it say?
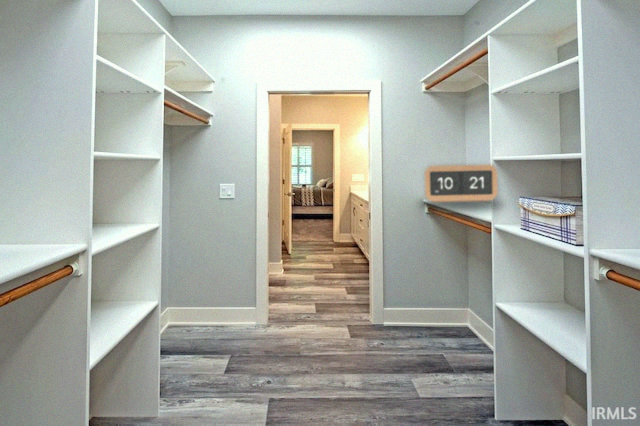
10:21
